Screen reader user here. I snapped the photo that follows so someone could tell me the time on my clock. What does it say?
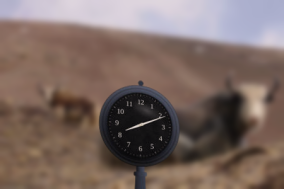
8:11
